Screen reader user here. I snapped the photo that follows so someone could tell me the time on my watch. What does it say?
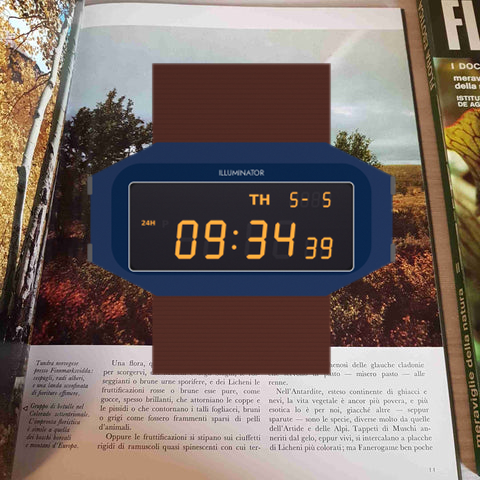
9:34:39
